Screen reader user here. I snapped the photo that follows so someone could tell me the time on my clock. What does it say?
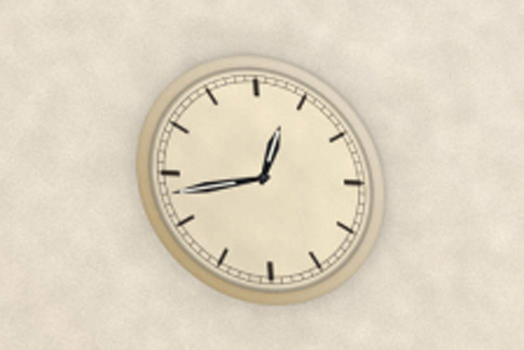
12:43
